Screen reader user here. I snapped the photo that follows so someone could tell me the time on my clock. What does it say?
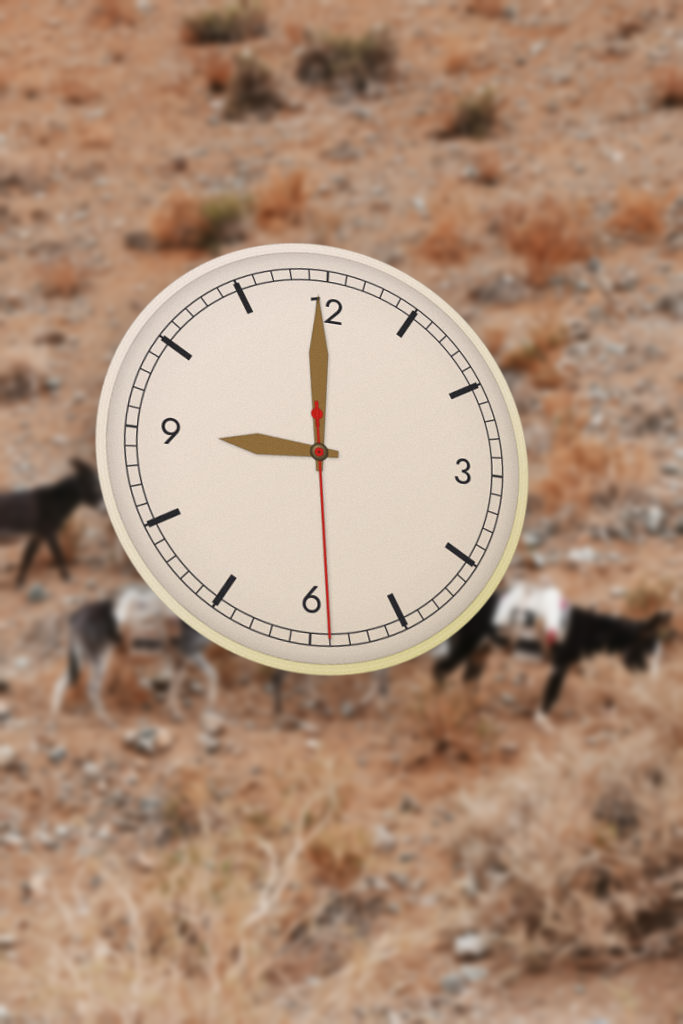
8:59:29
